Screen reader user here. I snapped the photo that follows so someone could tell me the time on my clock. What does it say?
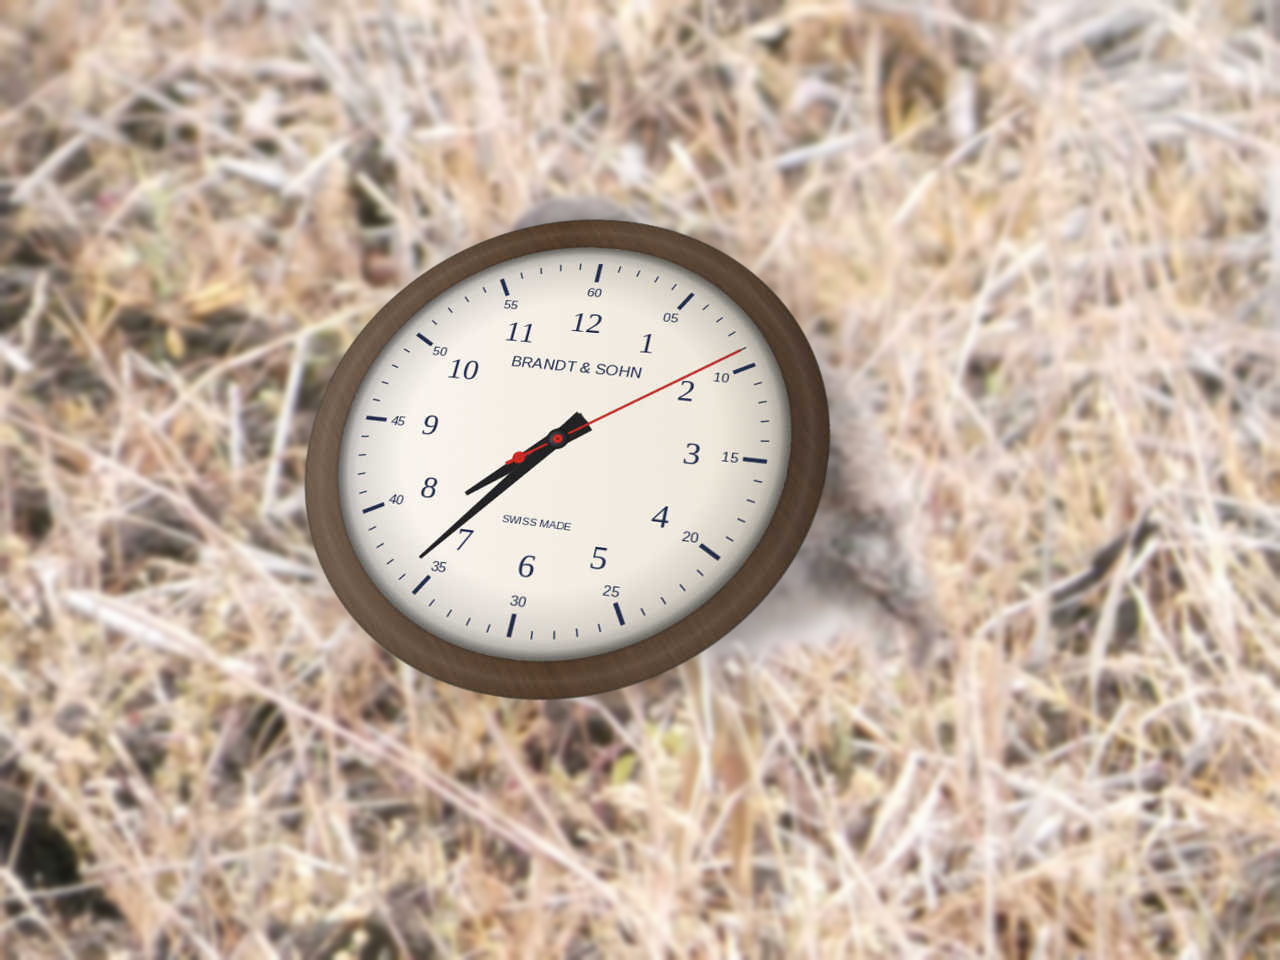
7:36:09
